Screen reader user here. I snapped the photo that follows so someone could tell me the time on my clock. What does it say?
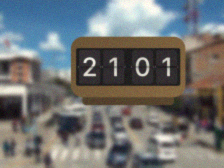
21:01
